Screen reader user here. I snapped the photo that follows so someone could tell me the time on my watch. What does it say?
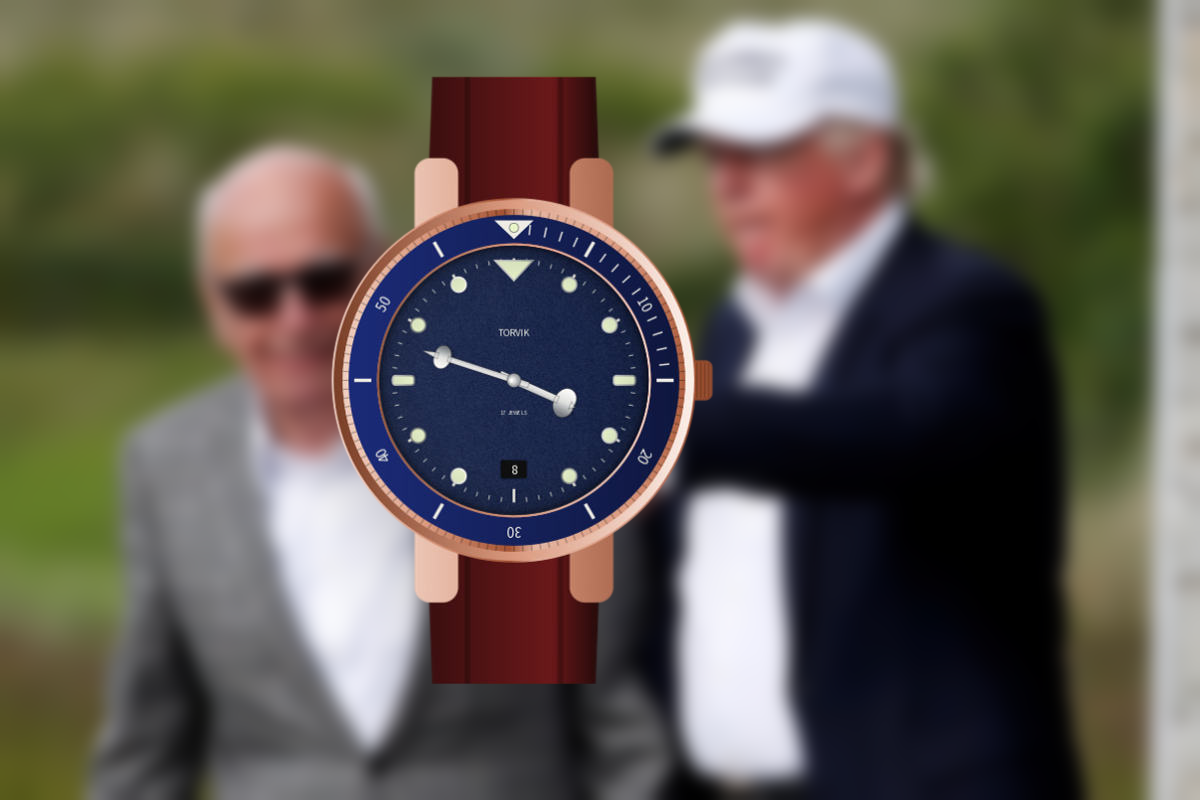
3:48
